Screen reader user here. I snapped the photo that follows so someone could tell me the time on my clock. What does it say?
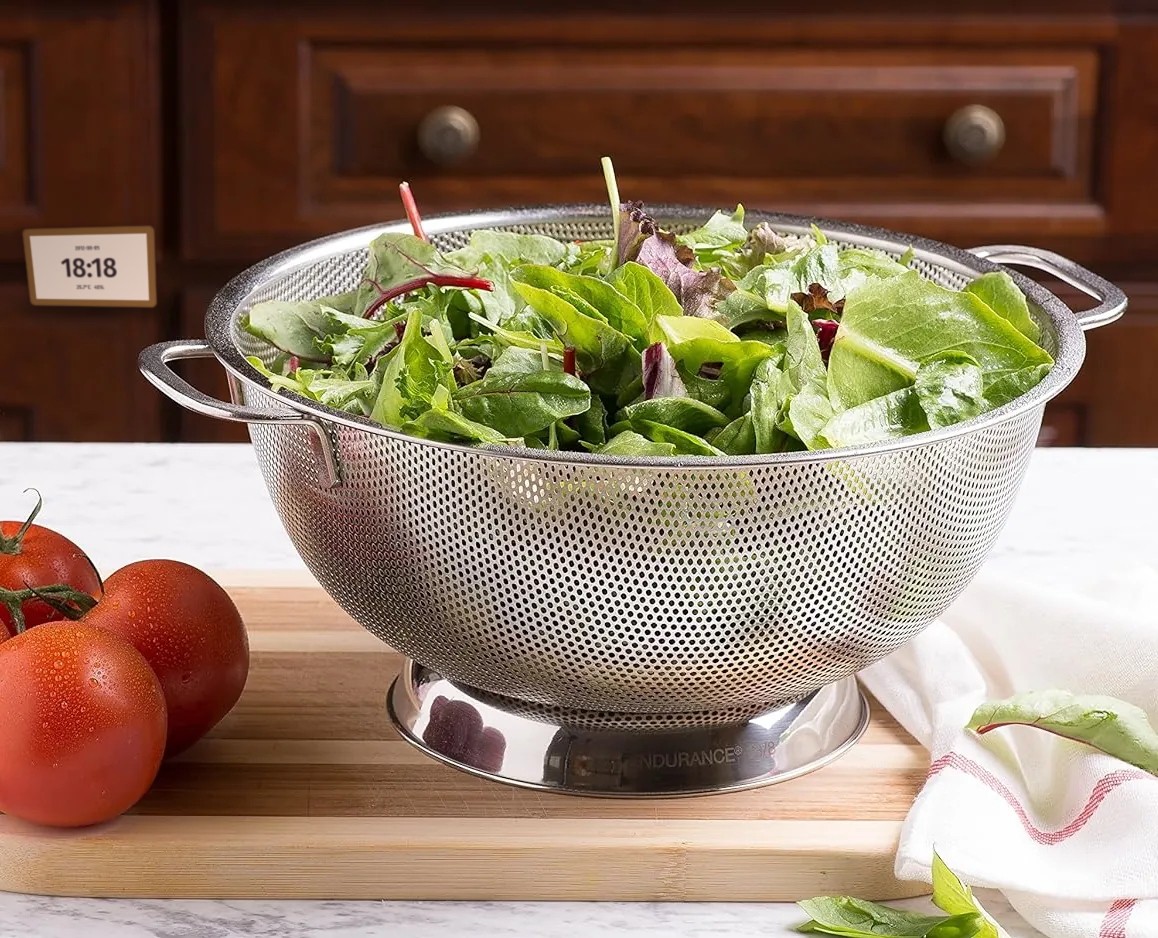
18:18
